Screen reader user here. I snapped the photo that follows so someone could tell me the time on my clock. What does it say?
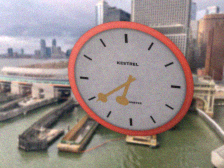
6:39
